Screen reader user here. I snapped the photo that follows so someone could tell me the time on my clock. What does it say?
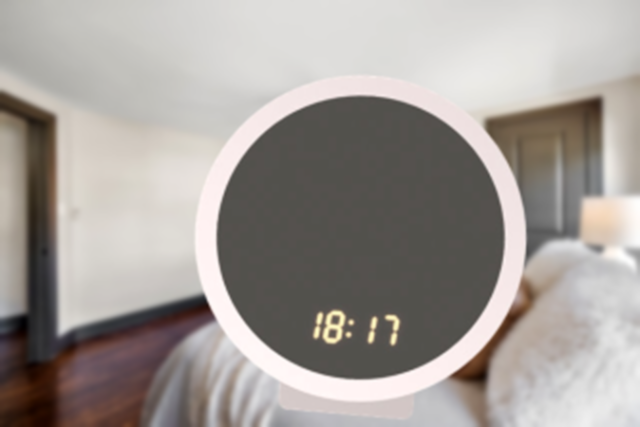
18:17
